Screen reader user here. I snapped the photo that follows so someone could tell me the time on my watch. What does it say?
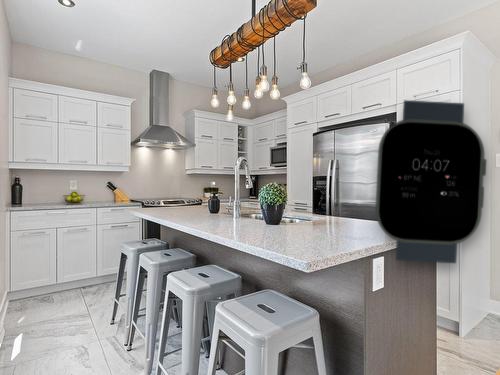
4:07
